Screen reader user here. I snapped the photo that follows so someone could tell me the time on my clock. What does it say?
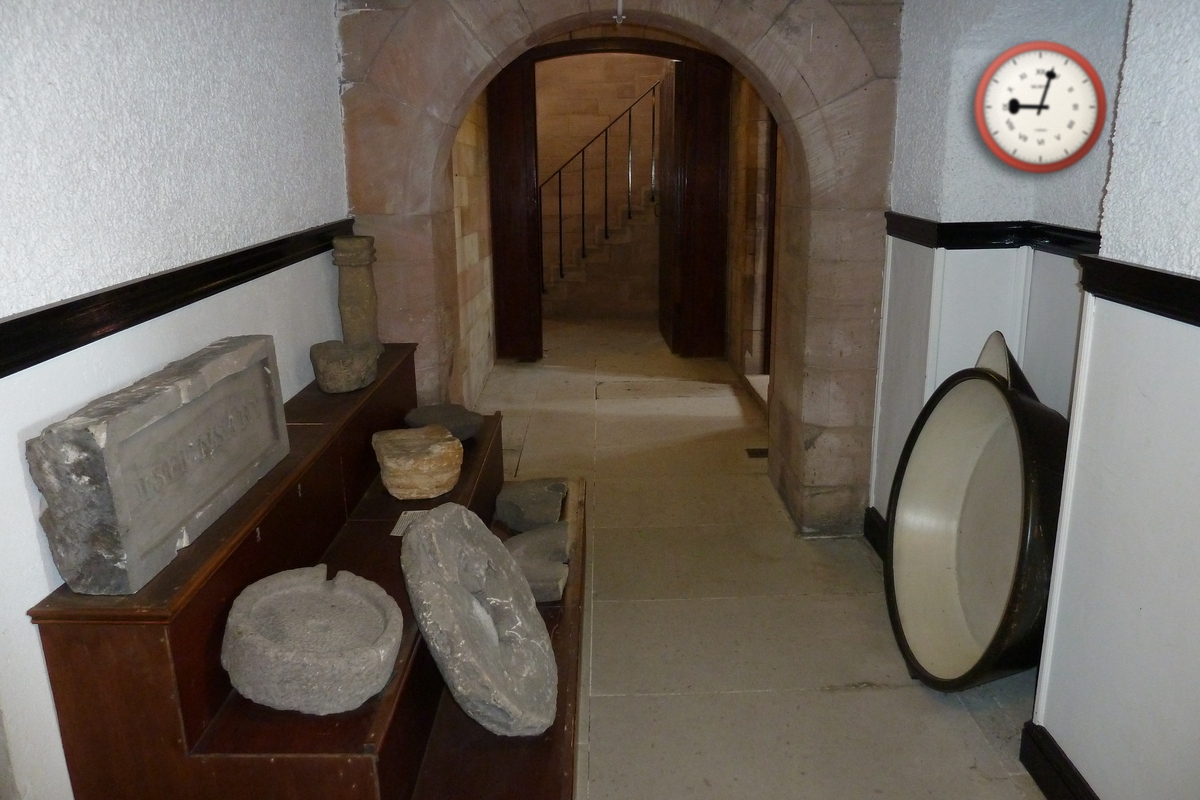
9:03
